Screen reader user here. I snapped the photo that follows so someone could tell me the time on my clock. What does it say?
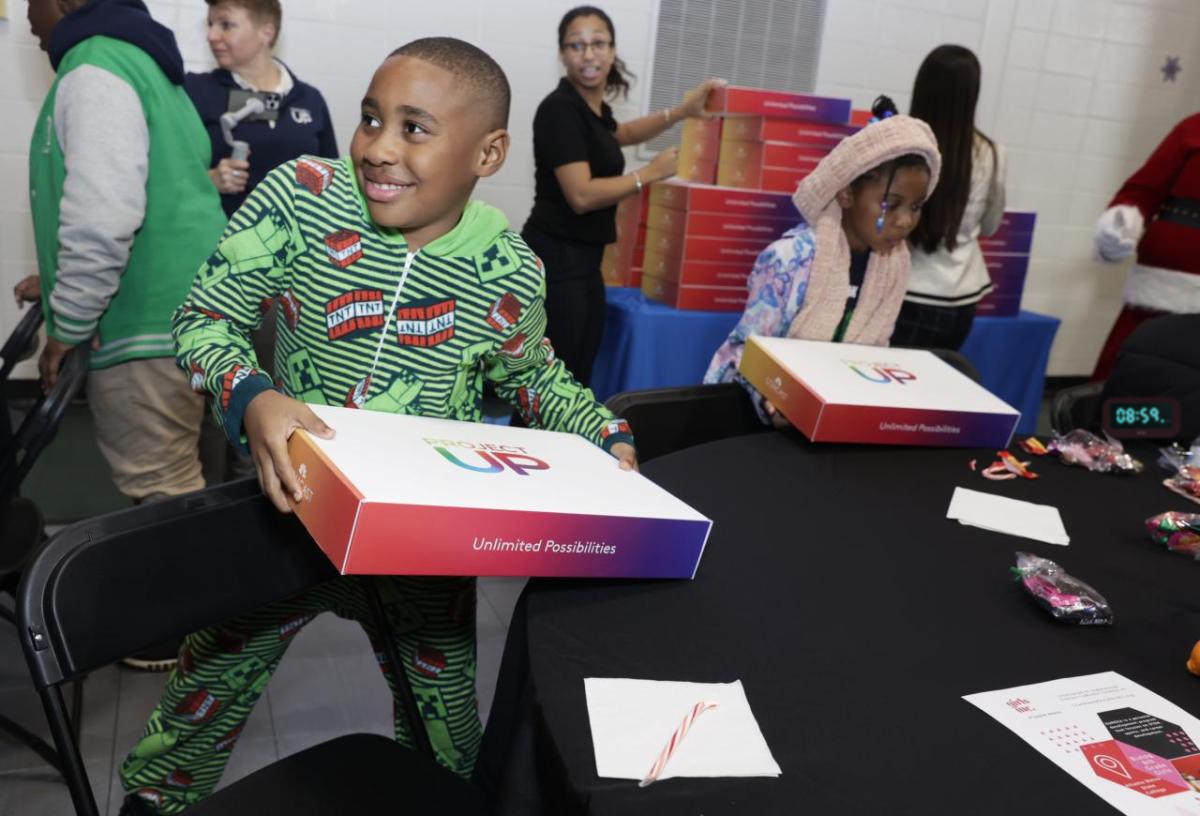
8:59
